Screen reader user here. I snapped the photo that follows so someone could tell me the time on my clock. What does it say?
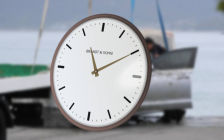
11:10
